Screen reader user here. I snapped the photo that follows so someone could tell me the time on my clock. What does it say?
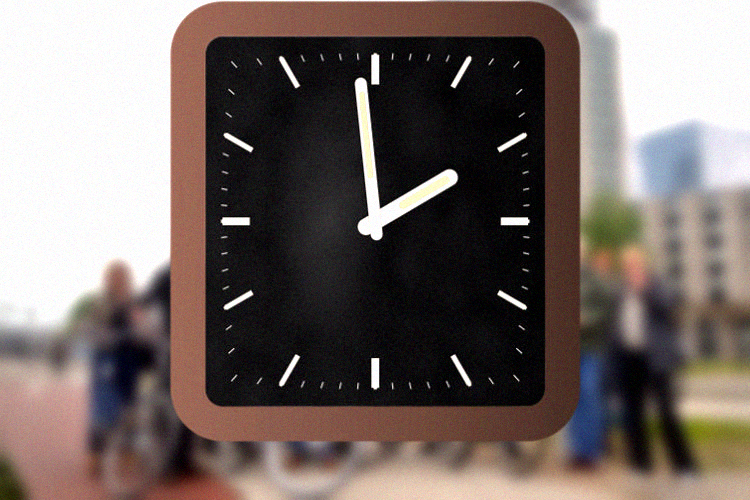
1:59
